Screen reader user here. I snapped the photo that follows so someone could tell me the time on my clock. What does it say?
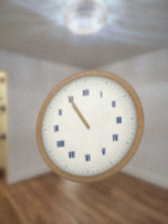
10:55
